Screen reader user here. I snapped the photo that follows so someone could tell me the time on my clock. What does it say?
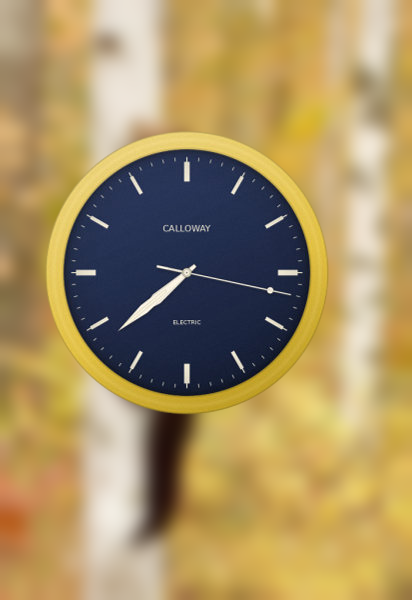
7:38:17
